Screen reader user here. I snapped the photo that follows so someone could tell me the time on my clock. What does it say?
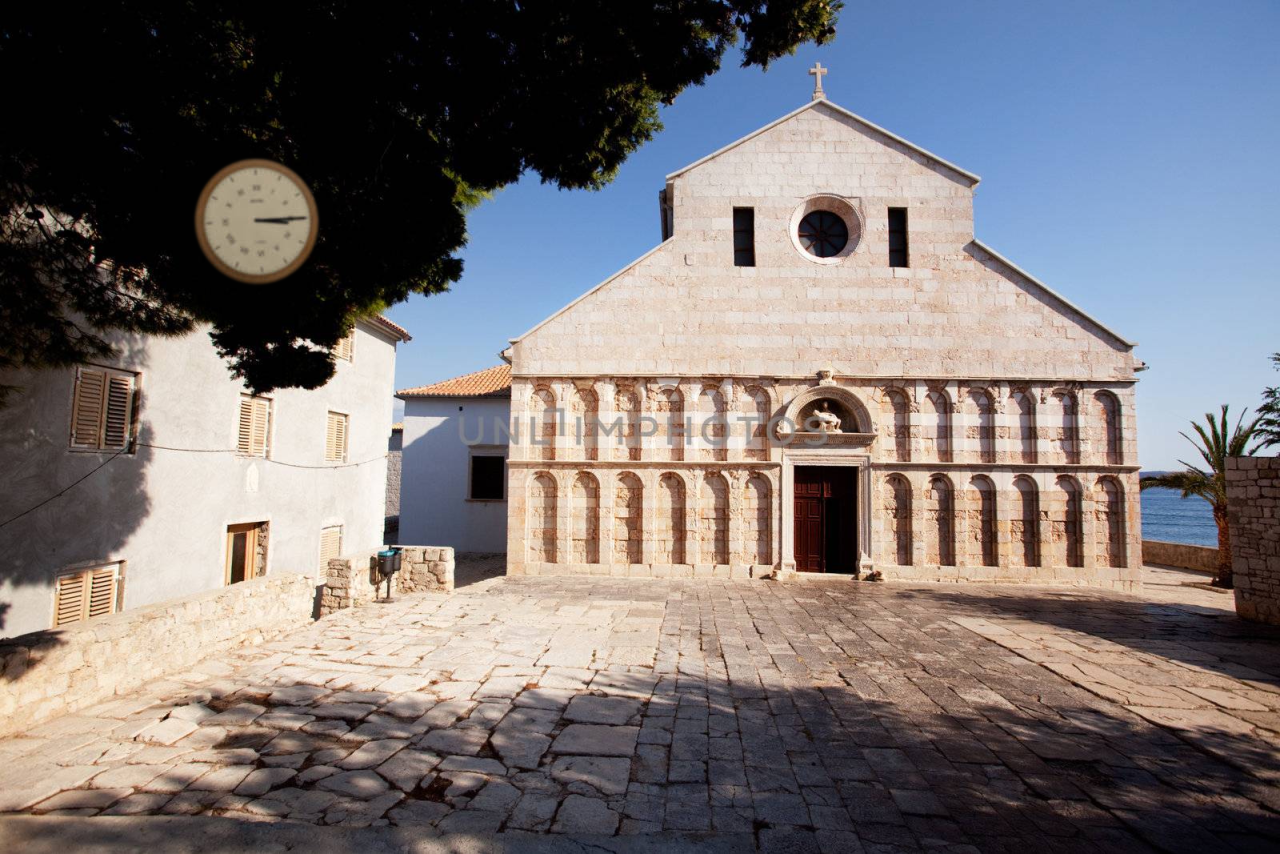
3:15
